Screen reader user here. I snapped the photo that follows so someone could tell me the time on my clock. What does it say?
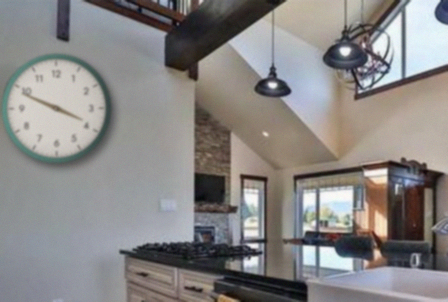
3:49
